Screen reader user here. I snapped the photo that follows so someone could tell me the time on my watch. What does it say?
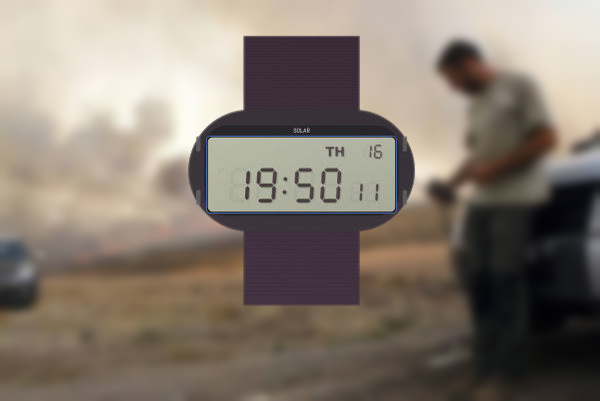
19:50:11
